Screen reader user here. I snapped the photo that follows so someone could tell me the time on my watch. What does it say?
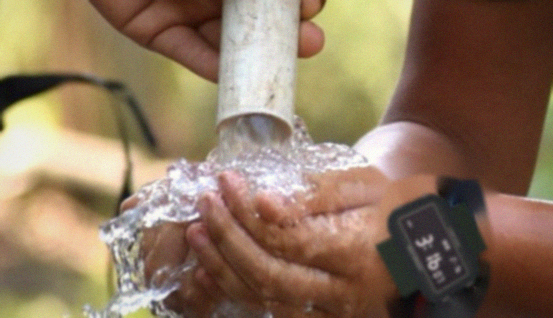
3:16
